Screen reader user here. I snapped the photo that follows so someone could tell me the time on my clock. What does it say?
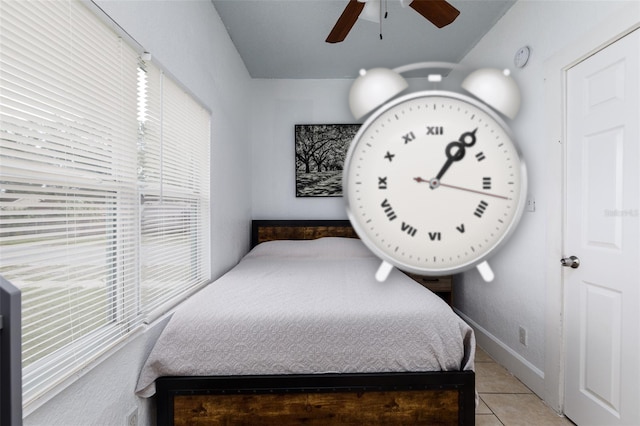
1:06:17
